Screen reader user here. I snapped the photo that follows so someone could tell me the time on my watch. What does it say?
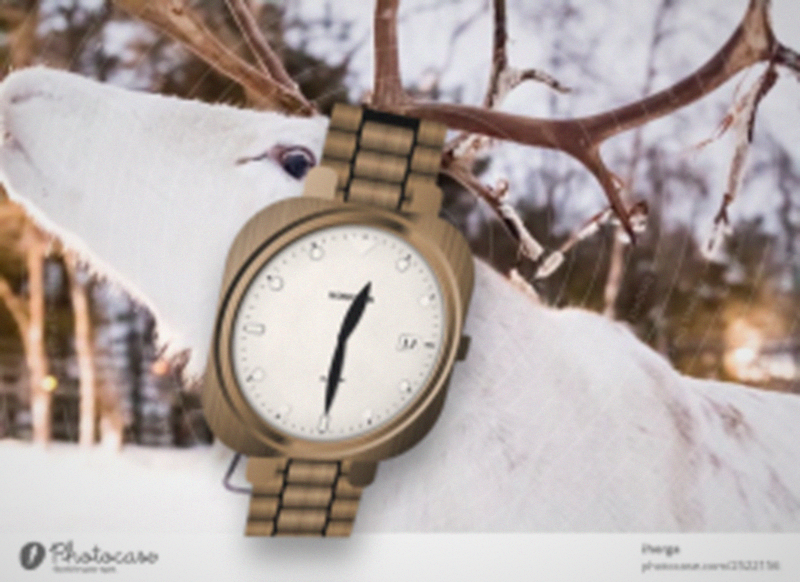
12:30
